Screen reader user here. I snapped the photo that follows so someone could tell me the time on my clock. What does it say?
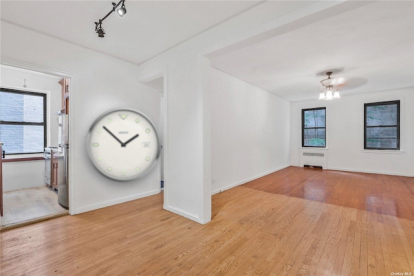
1:52
